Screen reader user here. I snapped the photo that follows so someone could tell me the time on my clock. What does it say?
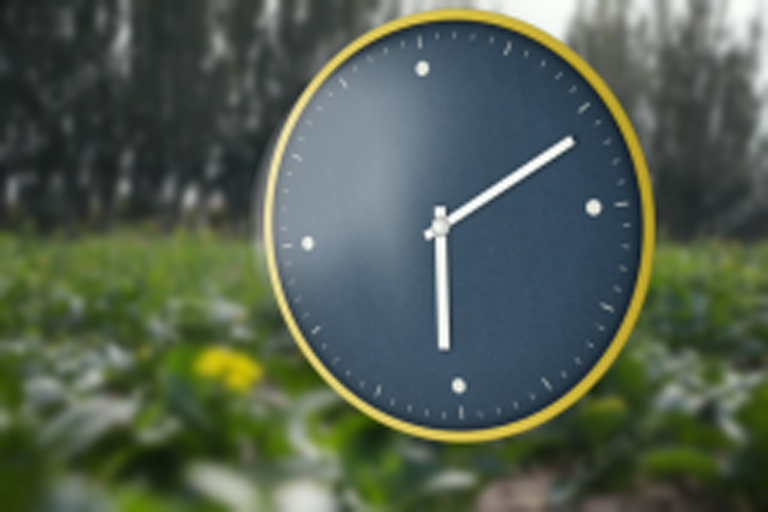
6:11
